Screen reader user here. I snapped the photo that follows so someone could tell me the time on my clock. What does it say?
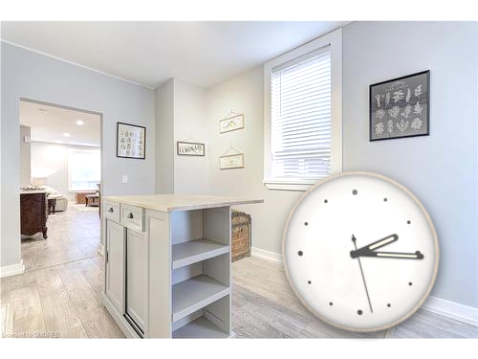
2:15:28
